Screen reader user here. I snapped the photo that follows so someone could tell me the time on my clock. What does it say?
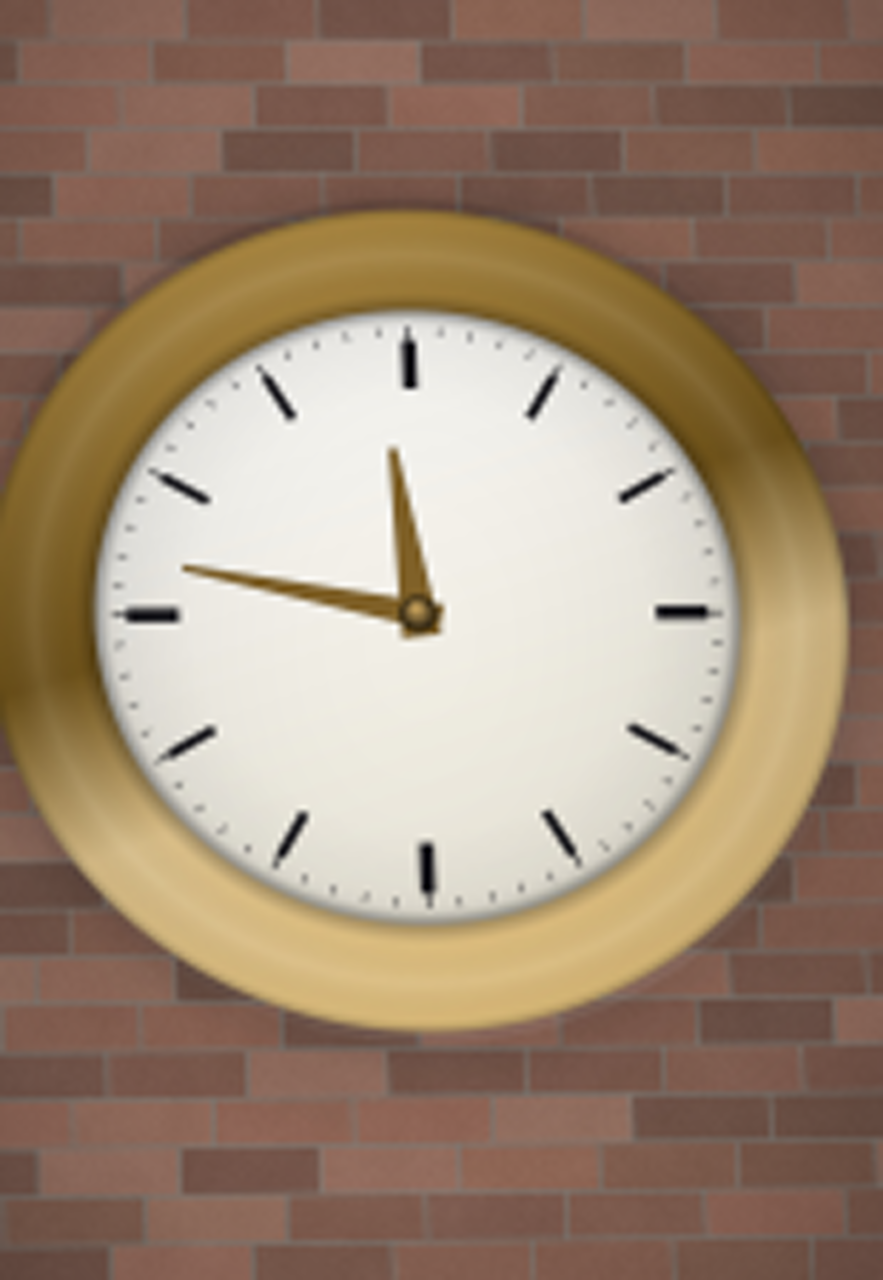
11:47
